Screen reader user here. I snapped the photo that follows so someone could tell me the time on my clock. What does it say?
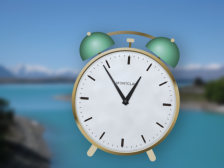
12:54
